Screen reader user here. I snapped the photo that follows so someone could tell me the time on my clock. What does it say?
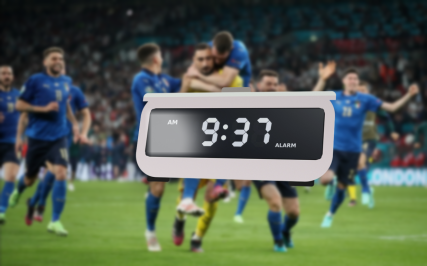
9:37
